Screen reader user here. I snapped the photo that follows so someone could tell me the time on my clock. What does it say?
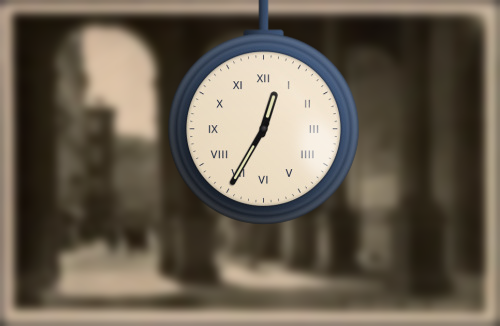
12:35
